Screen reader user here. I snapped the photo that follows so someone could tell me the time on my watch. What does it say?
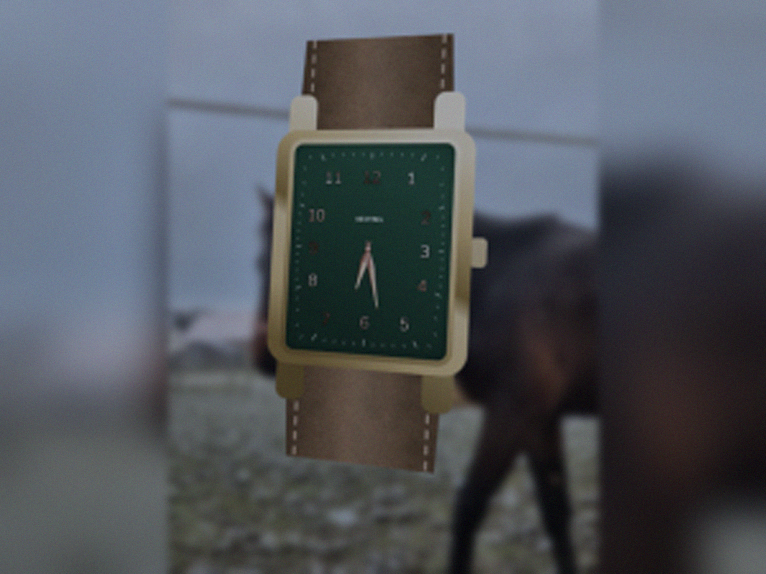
6:28
